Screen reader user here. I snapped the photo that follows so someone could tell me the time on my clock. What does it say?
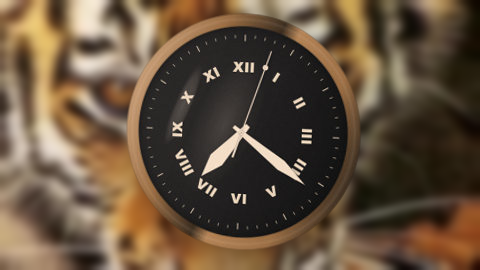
7:21:03
